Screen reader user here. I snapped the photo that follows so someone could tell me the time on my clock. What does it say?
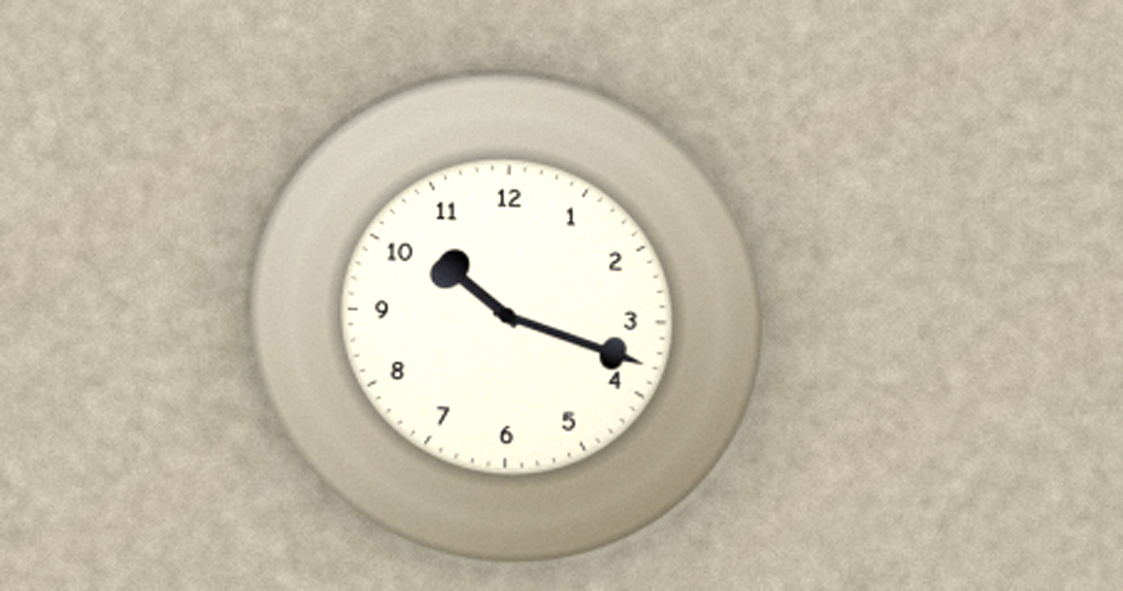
10:18
